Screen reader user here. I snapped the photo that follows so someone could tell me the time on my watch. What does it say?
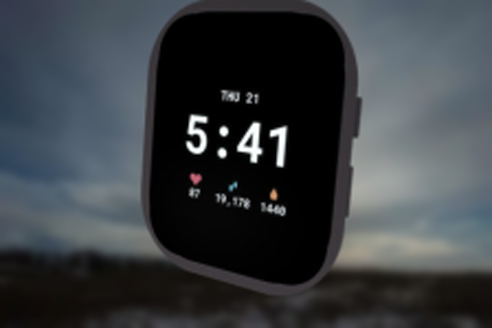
5:41
